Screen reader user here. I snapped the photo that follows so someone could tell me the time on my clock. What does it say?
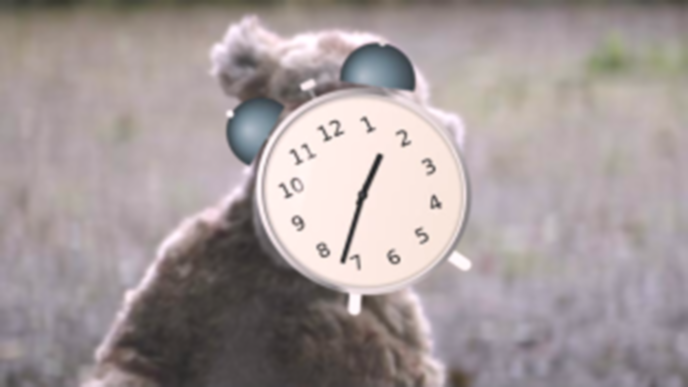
1:37
